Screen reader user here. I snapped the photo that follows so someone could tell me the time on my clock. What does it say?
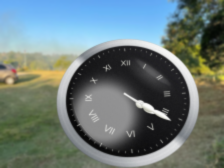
4:21
